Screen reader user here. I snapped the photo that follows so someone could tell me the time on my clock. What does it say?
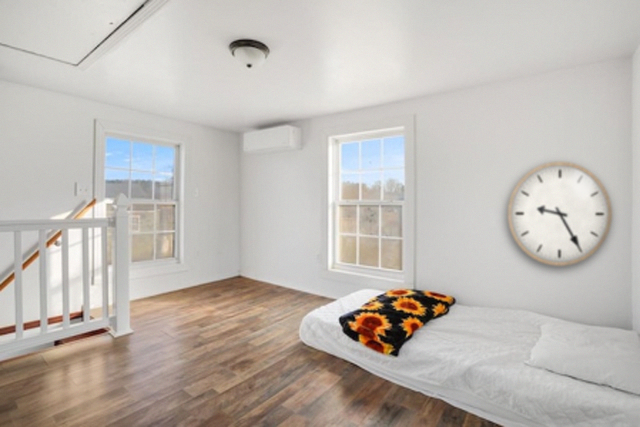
9:25
